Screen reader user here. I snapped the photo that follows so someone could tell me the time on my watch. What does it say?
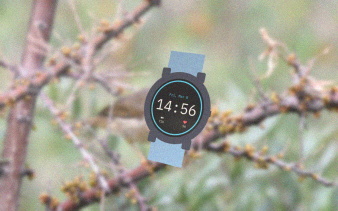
14:56
